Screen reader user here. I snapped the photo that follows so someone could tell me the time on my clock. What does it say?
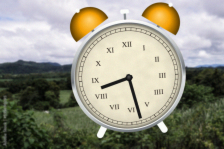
8:28
